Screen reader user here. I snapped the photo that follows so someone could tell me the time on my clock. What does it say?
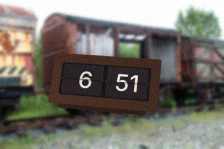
6:51
